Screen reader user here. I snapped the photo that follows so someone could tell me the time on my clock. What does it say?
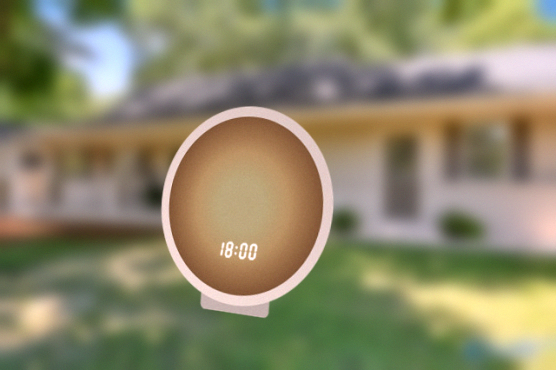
18:00
